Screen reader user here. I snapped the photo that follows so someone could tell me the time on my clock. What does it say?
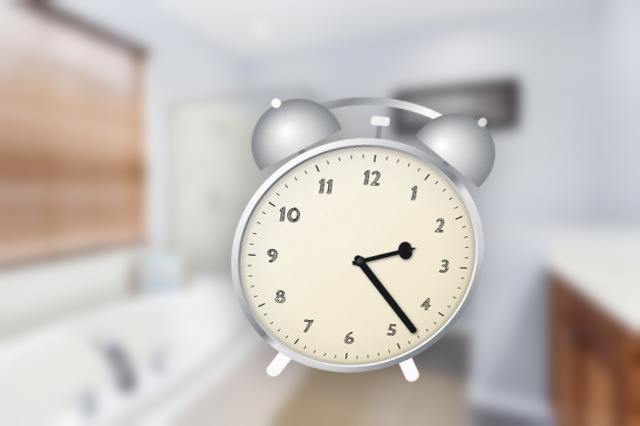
2:23
